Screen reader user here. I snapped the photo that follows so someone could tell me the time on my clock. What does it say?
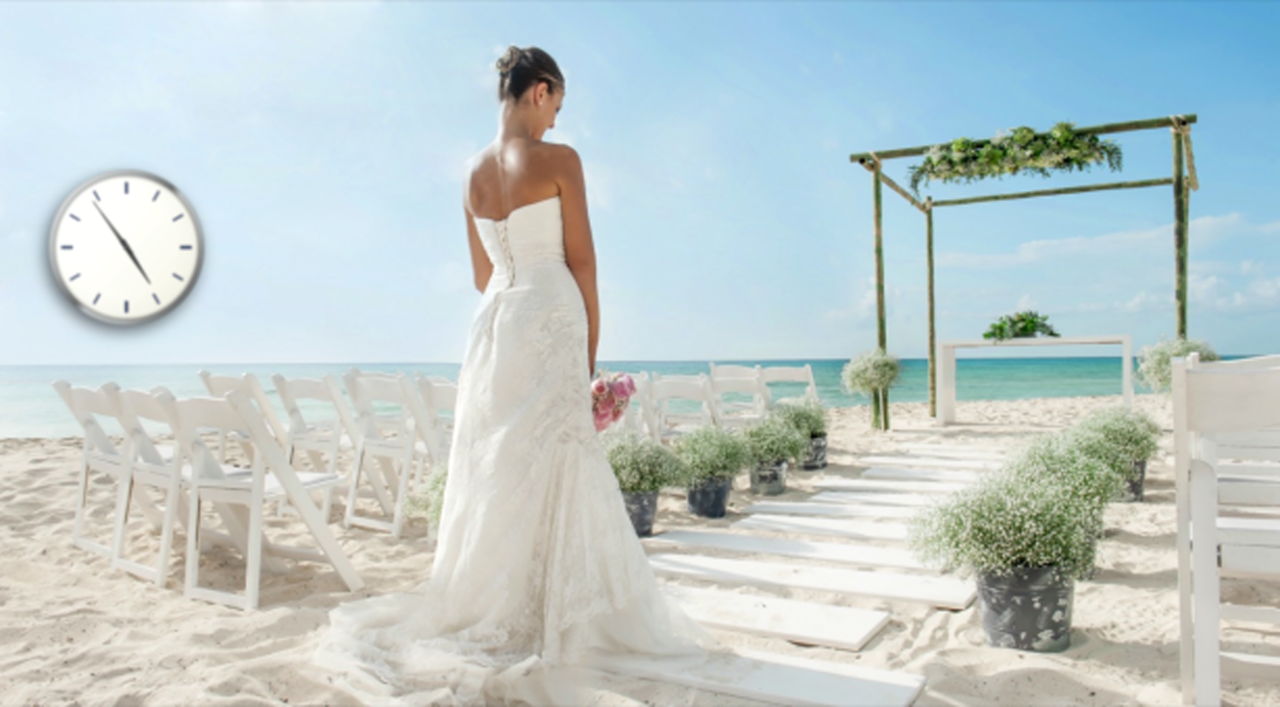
4:54
